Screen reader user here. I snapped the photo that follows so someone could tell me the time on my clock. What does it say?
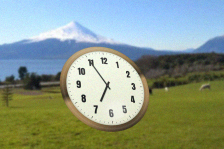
6:55
